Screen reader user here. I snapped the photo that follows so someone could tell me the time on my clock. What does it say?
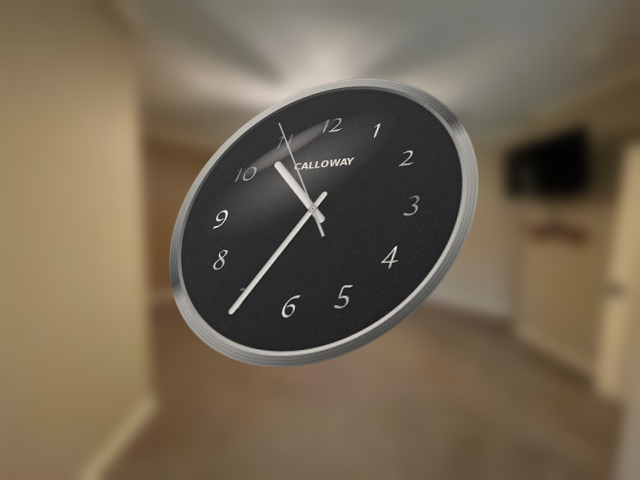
10:34:55
